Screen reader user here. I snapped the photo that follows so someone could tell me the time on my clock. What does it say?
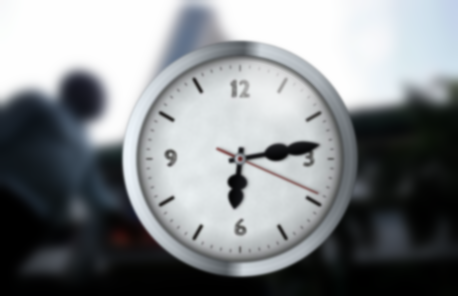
6:13:19
